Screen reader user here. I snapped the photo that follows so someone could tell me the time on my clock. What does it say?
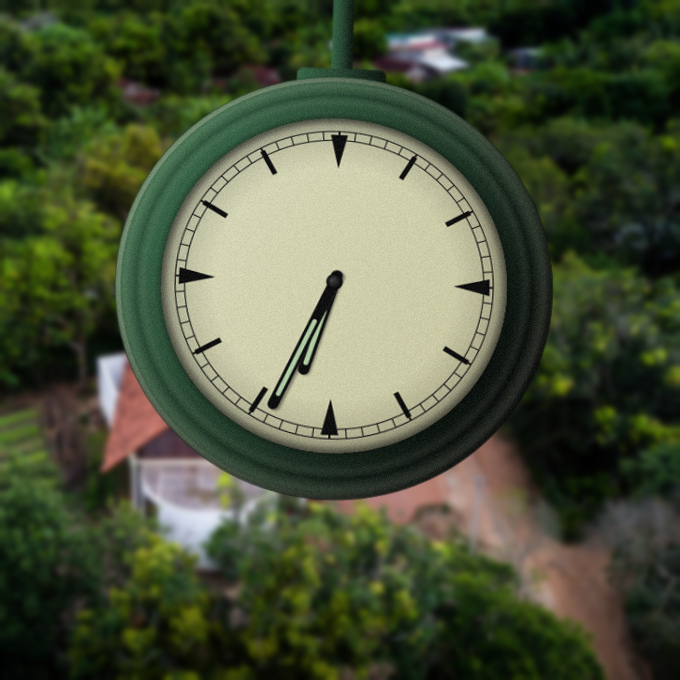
6:34
